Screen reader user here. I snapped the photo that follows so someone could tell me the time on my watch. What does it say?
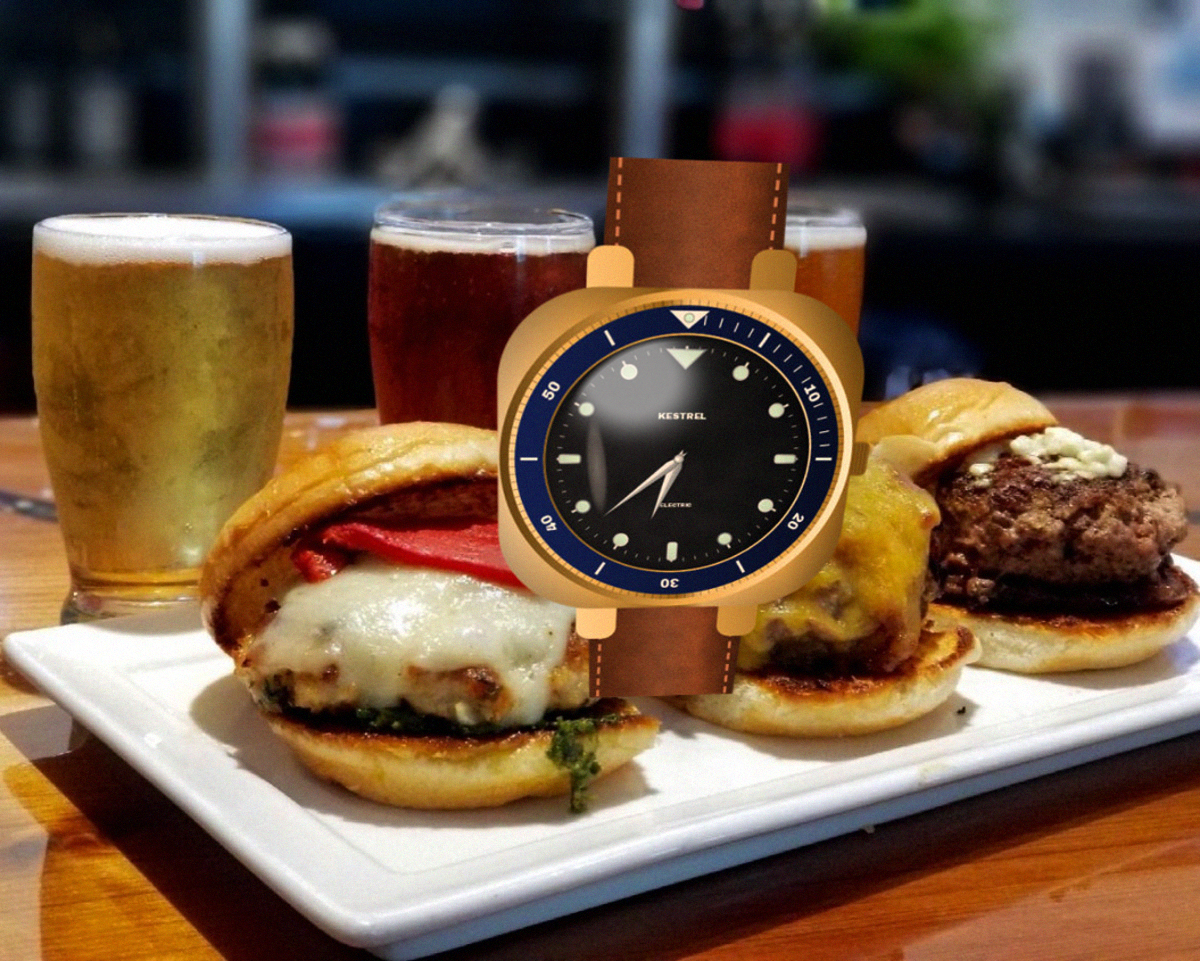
6:38
